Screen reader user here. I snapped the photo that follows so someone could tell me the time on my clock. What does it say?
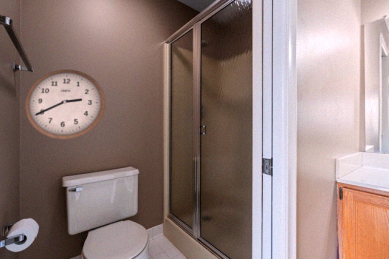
2:40
